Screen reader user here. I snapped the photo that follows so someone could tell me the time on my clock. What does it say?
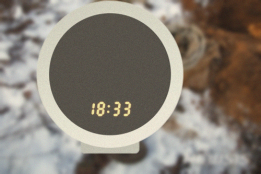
18:33
